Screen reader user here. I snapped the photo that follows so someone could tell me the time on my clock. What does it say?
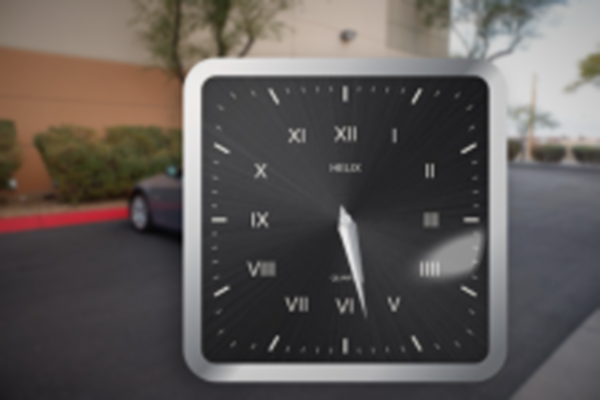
5:28
